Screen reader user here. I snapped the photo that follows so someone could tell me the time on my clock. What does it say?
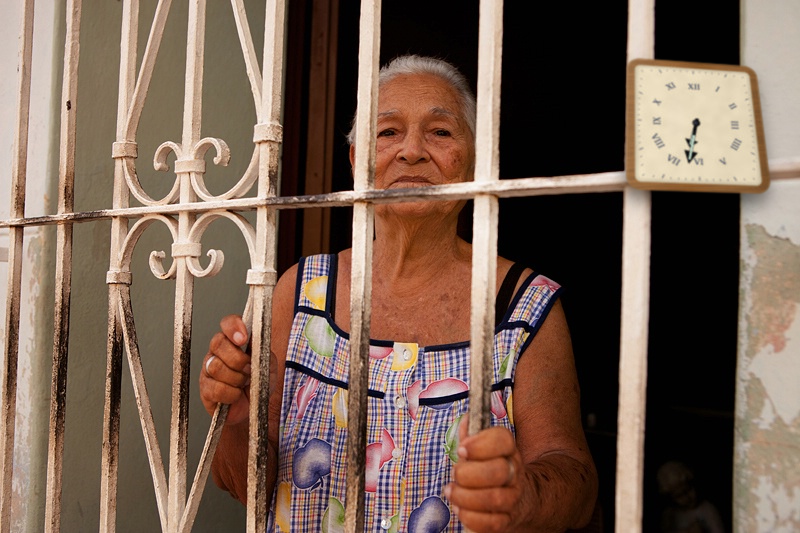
6:32
